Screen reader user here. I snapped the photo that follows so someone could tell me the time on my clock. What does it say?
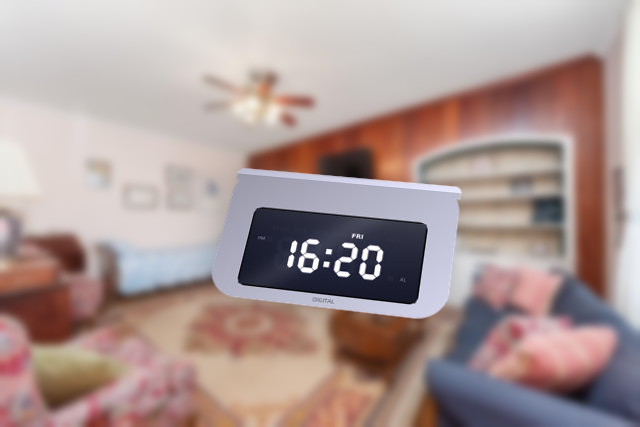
16:20
